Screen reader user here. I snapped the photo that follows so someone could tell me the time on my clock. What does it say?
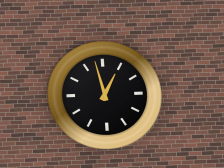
12:58
